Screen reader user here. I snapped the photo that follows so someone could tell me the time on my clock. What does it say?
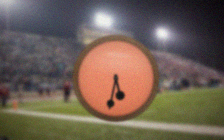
5:32
